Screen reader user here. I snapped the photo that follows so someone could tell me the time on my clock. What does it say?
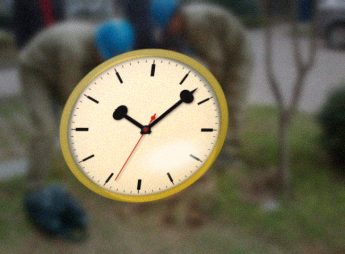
10:07:34
